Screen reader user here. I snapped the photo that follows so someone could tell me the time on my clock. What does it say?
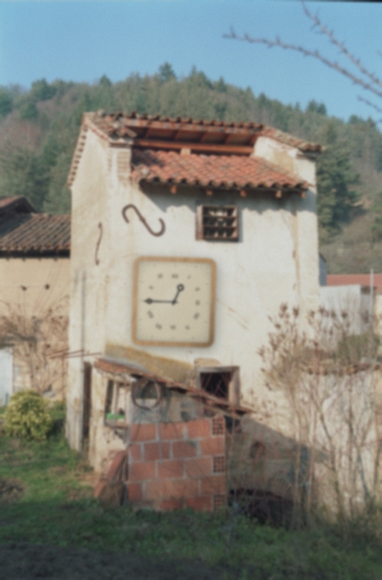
12:45
